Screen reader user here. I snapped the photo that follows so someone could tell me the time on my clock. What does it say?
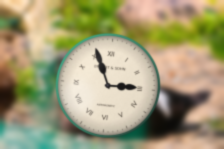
2:56
